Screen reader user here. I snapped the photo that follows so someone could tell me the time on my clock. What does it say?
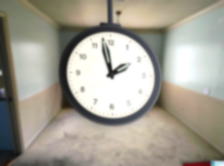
1:58
